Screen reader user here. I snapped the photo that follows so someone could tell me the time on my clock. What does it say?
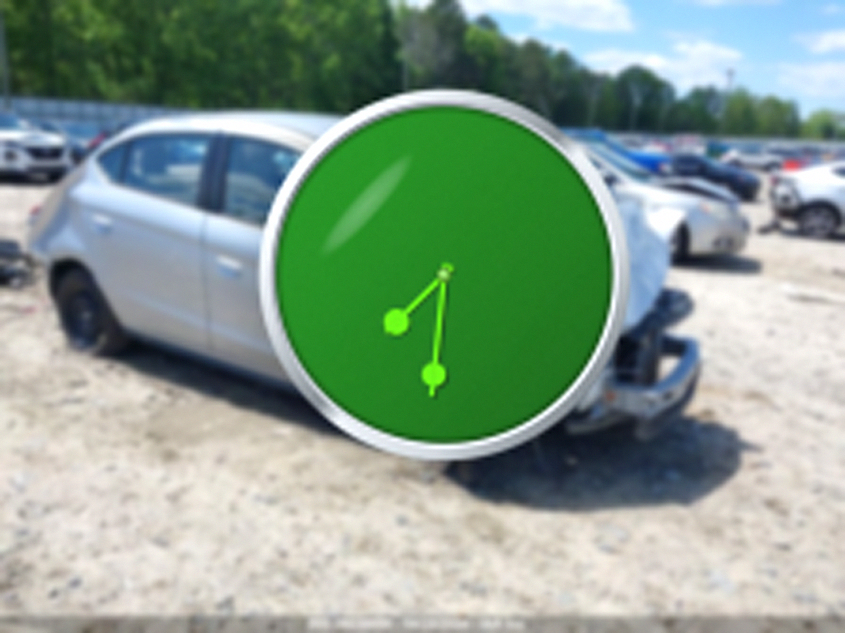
7:31
